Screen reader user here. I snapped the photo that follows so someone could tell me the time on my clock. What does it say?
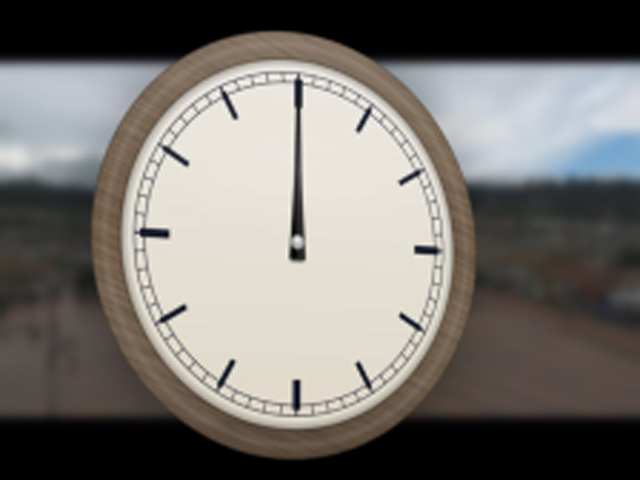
12:00
